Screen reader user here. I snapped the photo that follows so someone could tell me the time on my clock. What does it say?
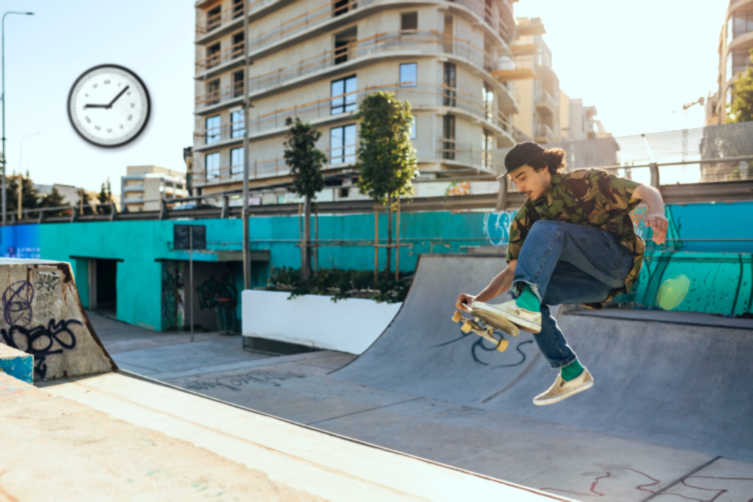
9:08
